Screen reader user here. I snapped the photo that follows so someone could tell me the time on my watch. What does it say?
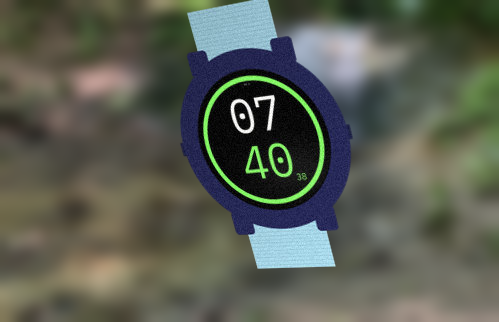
7:40:38
